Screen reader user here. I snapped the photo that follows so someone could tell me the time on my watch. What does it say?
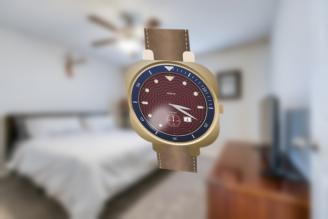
3:20
